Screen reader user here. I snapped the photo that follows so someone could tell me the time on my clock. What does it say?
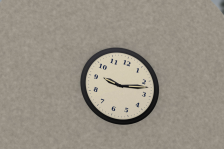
9:12
